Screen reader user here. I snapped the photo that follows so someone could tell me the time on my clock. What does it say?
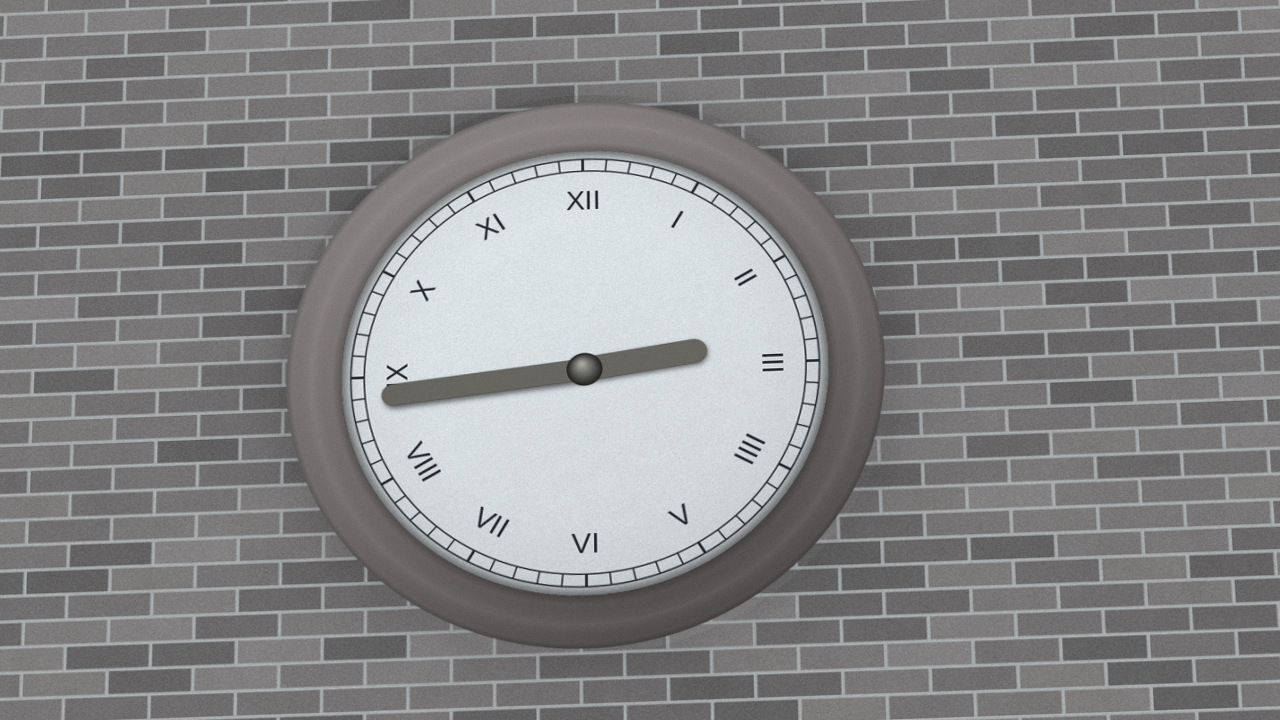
2:44
